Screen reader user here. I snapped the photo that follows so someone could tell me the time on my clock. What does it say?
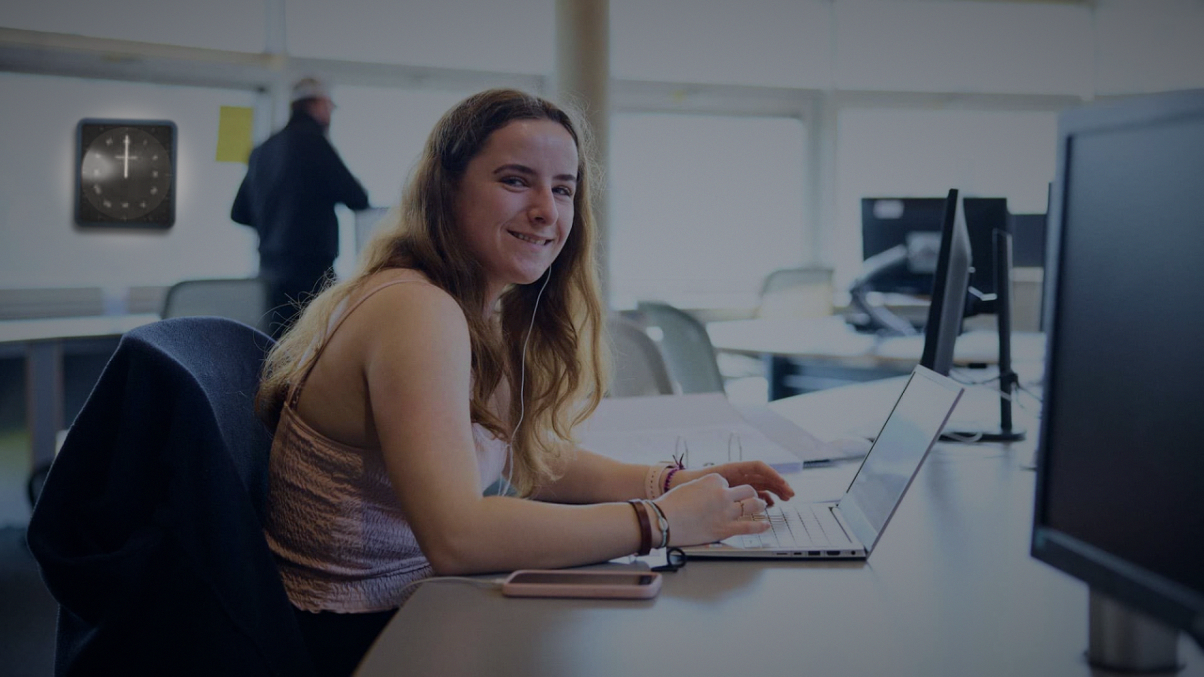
12:00
